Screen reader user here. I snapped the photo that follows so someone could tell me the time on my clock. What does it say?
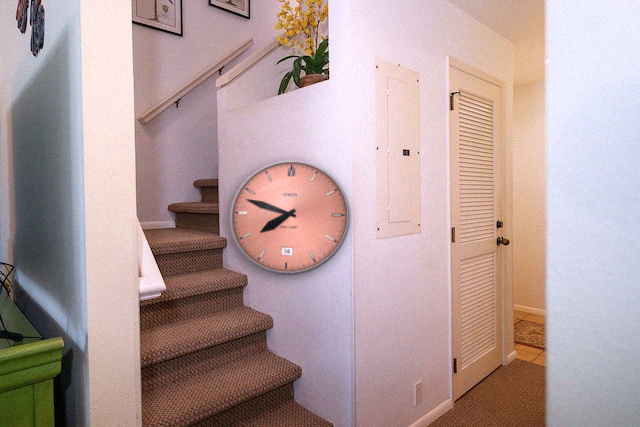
7:48
